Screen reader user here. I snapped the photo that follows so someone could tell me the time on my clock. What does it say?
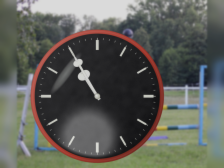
10:55
